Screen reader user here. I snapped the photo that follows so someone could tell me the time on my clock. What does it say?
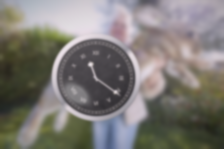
11:21
